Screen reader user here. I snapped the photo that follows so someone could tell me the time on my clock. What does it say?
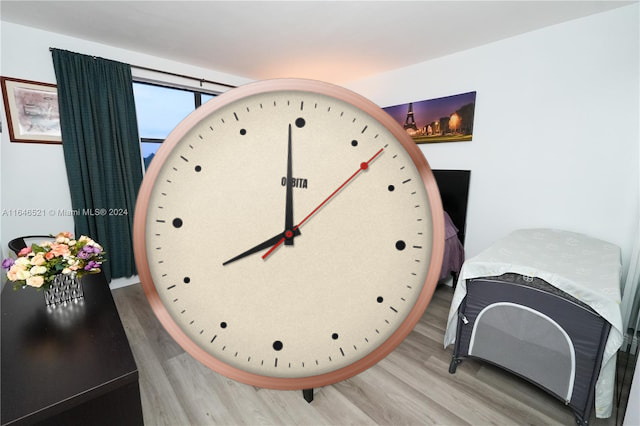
7:59:07
